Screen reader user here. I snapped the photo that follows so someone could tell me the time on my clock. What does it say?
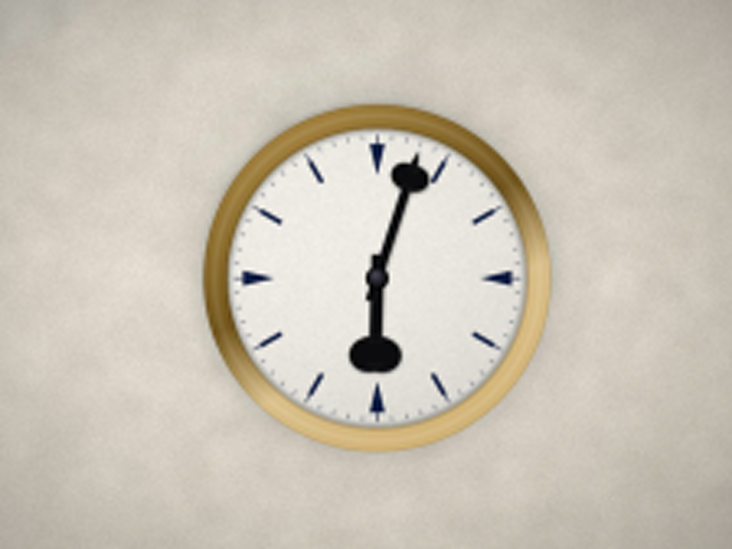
6:03
